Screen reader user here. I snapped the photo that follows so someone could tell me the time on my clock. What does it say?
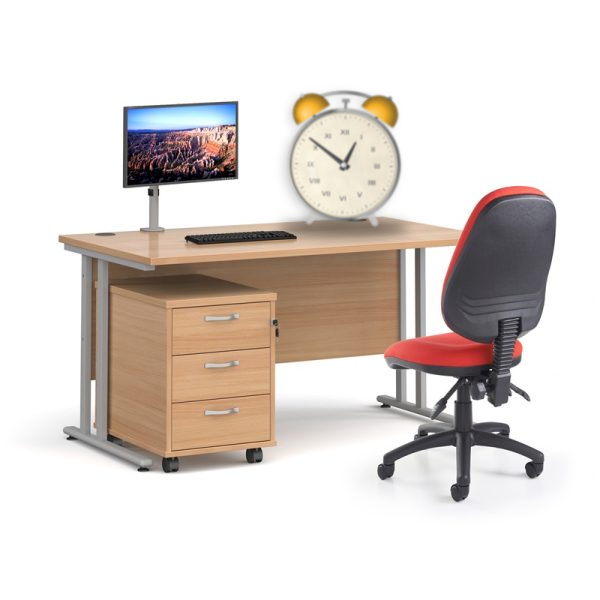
12:51
